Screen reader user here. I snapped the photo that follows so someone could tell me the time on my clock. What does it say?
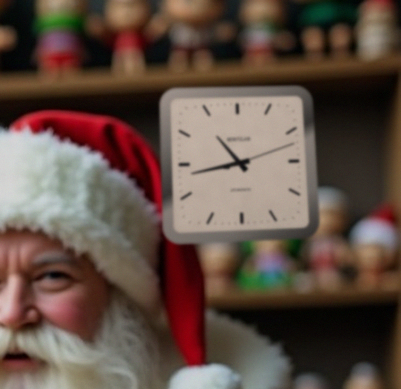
10:43:12
